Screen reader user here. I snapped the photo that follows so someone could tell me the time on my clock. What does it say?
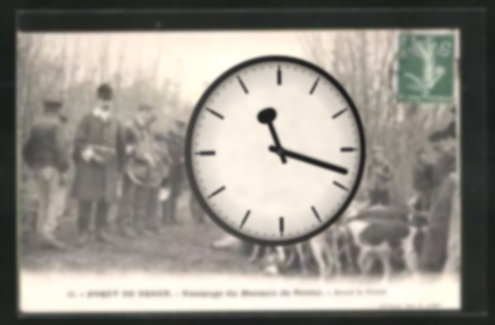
11:18
